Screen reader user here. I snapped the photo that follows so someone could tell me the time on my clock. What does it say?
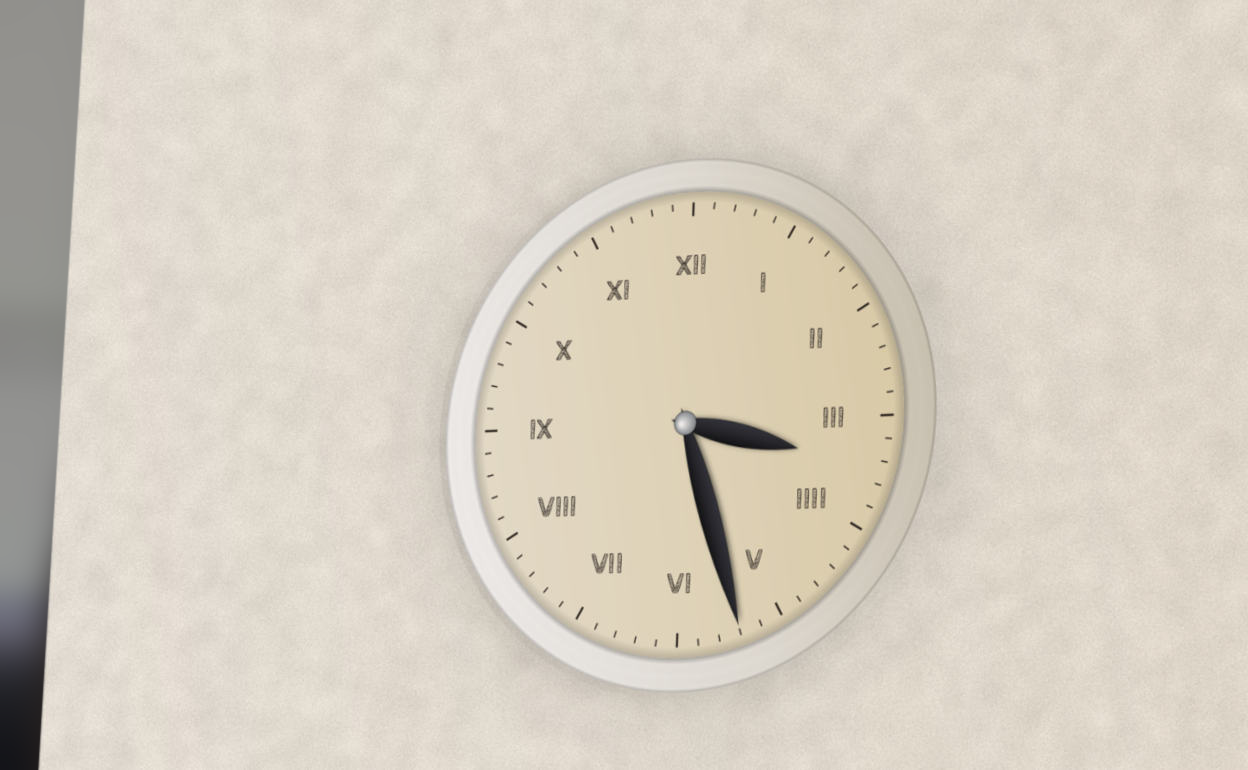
3:27
